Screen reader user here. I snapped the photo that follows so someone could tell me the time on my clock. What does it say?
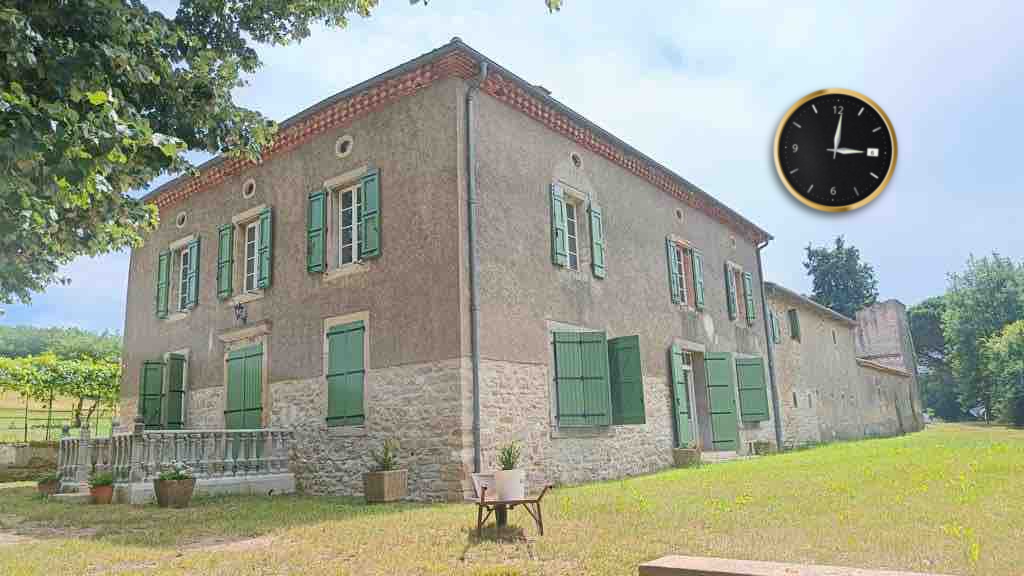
3:01
